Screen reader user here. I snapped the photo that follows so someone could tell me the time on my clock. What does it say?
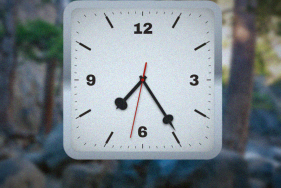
7:24:32
